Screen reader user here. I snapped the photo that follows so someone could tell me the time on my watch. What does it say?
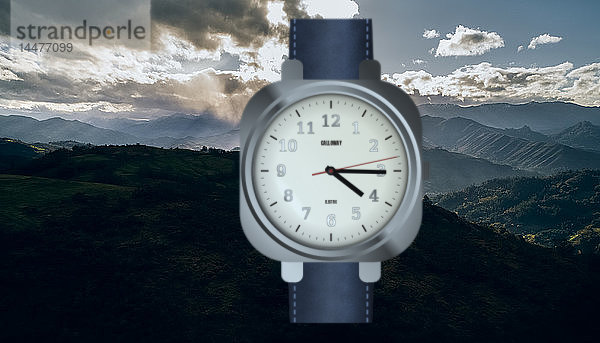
4:15:13
